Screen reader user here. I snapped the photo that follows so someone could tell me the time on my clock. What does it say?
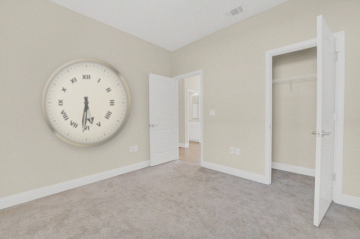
5:31
